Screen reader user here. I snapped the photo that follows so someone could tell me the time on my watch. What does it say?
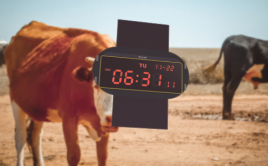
6:31:11
